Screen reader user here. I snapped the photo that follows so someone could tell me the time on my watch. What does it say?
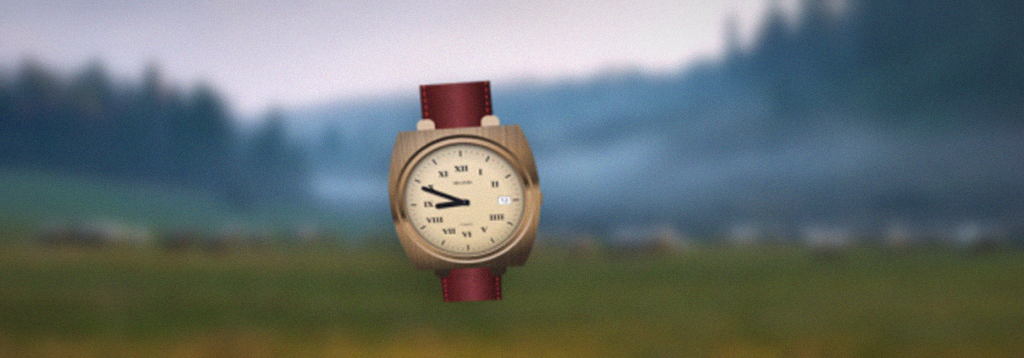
8:49
